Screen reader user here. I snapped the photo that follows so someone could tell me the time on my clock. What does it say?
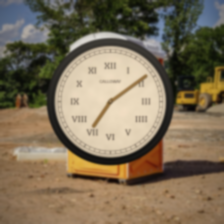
7:09
